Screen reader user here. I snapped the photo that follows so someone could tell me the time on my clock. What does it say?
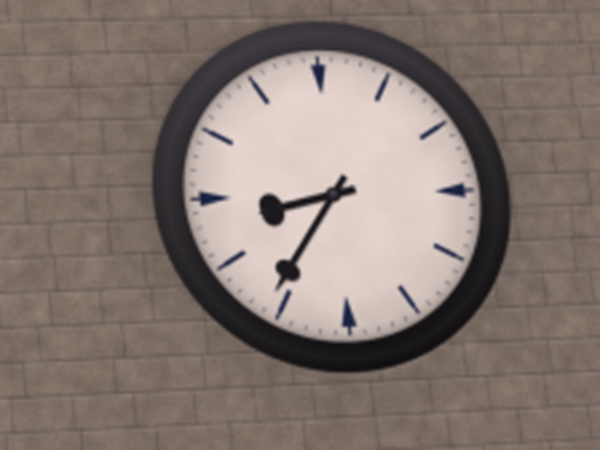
8:36
